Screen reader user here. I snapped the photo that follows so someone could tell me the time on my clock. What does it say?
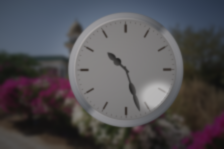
10:27
